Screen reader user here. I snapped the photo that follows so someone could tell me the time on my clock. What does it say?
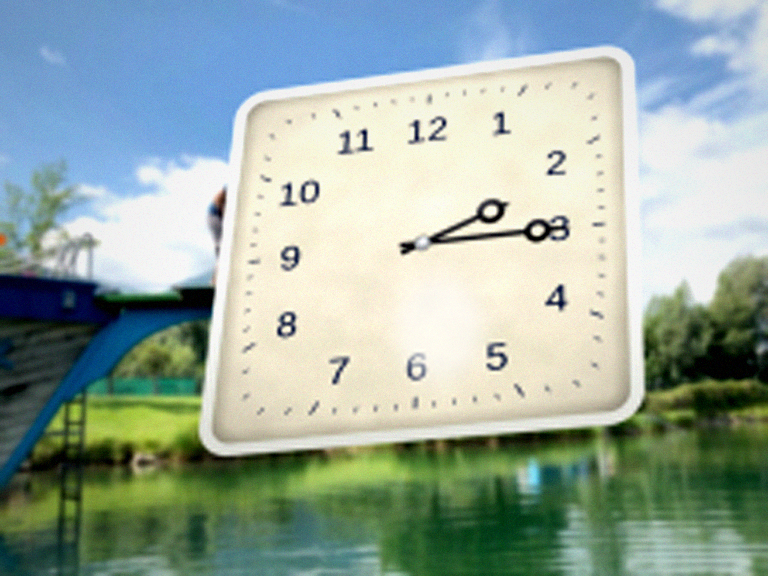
2:15
